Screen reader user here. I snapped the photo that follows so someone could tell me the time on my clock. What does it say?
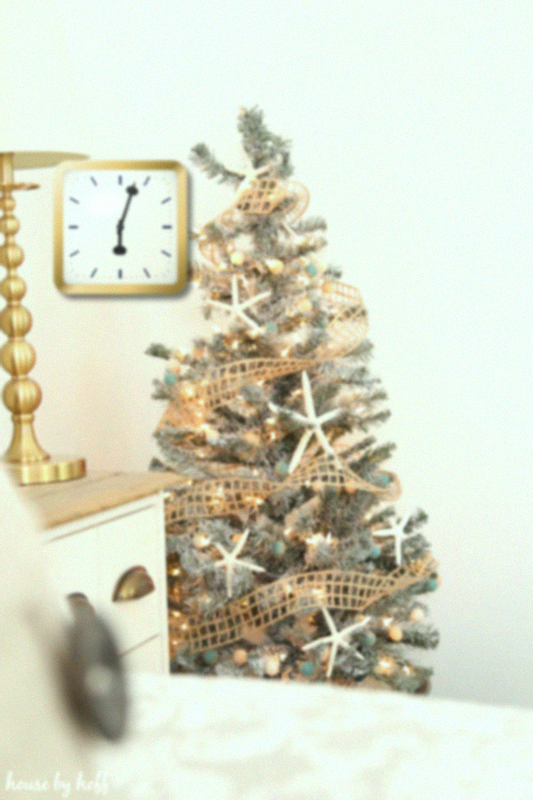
6:03
